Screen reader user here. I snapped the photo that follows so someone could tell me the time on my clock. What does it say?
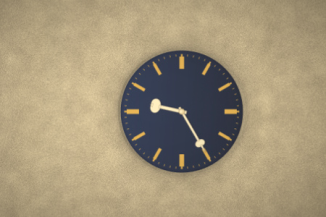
9:25
